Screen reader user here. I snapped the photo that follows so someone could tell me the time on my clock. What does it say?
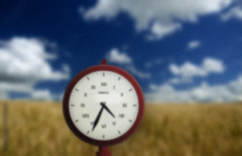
4:34
